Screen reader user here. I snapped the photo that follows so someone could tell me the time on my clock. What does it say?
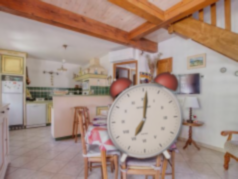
7:01
